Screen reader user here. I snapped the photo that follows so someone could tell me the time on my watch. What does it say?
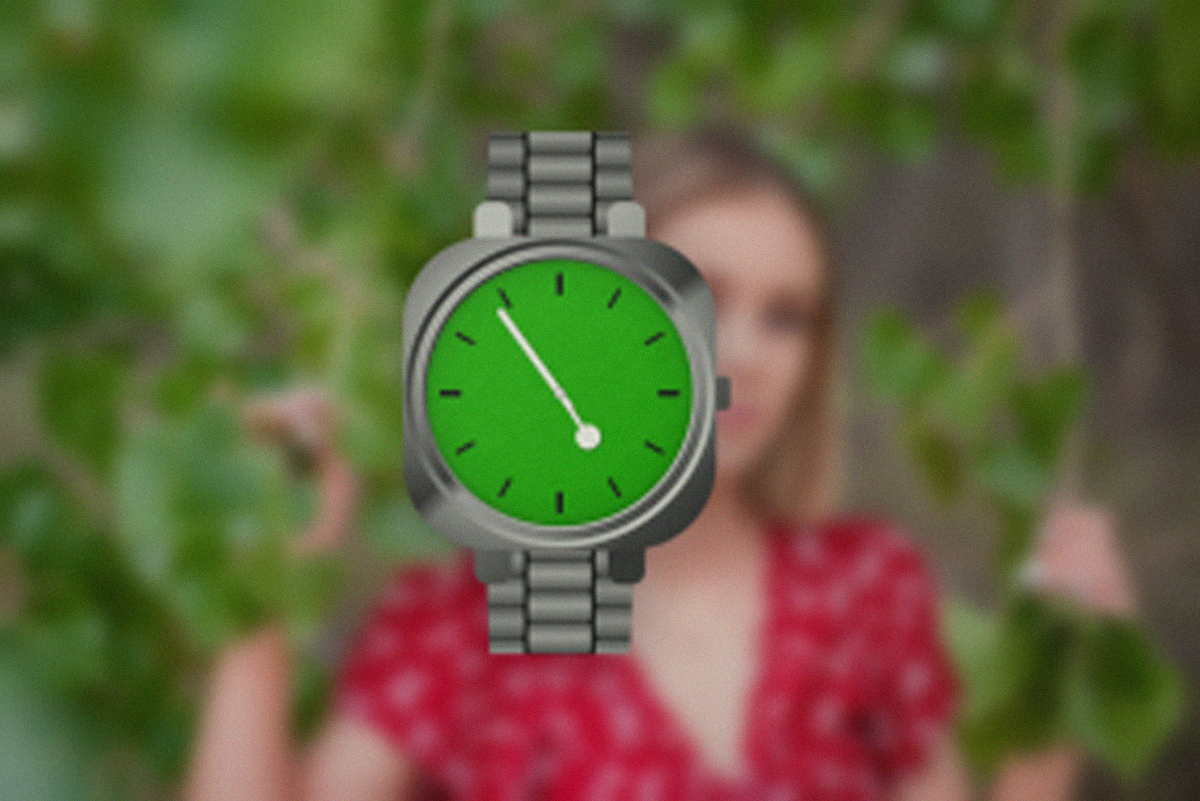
4:54
